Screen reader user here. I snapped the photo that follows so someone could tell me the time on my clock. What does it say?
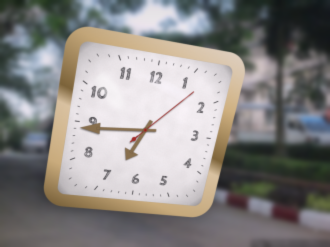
6:44:07
